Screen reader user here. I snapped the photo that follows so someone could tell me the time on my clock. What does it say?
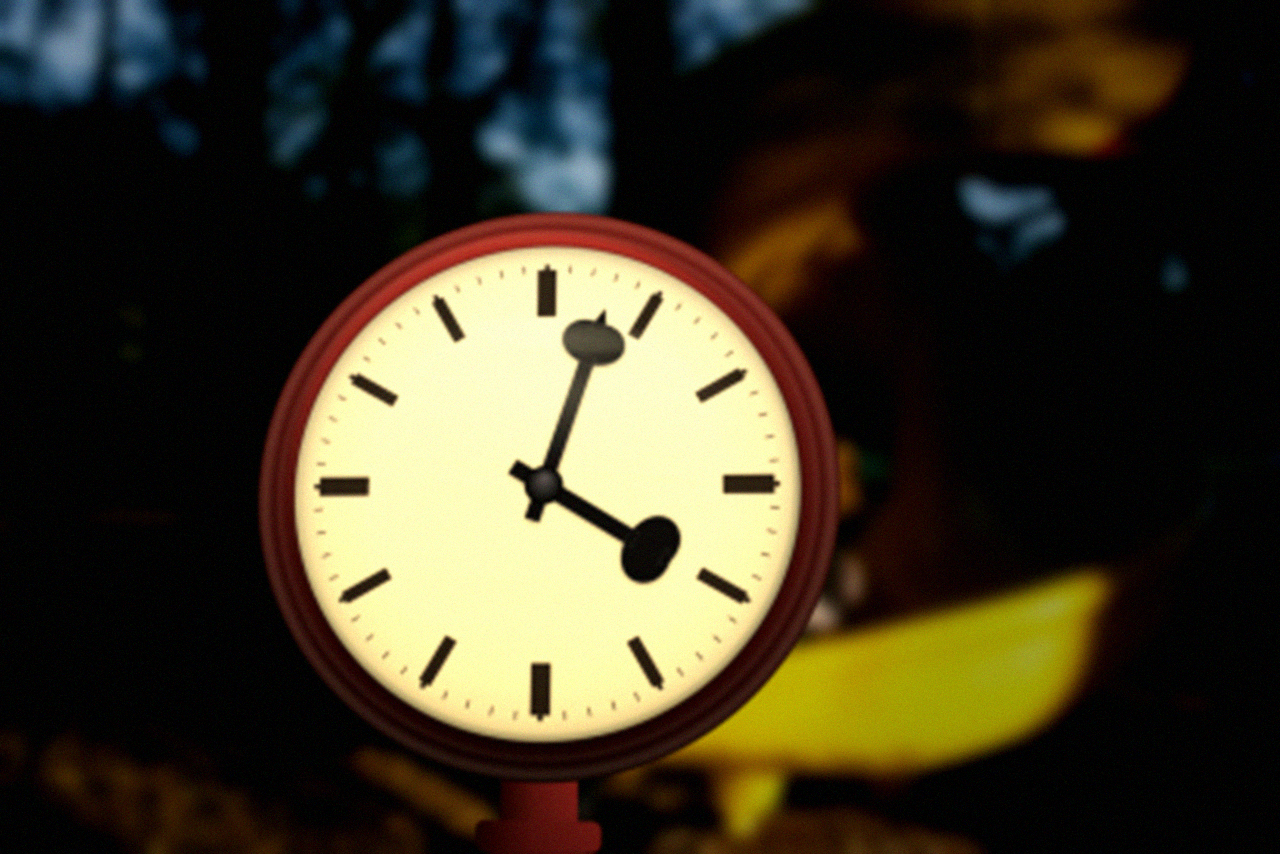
4:03
